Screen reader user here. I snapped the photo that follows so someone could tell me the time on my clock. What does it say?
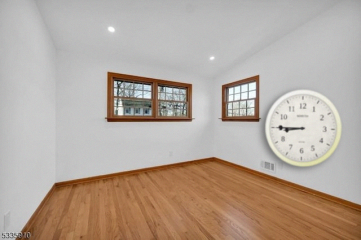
8:45
